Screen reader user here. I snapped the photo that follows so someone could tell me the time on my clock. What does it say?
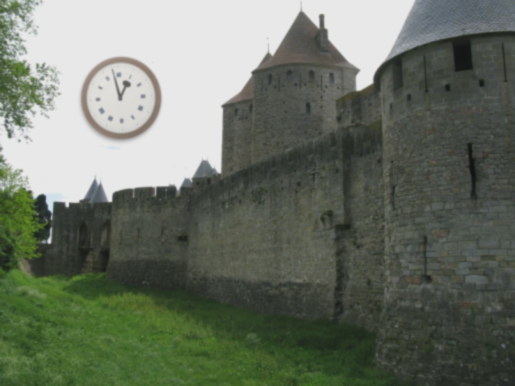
12:58
